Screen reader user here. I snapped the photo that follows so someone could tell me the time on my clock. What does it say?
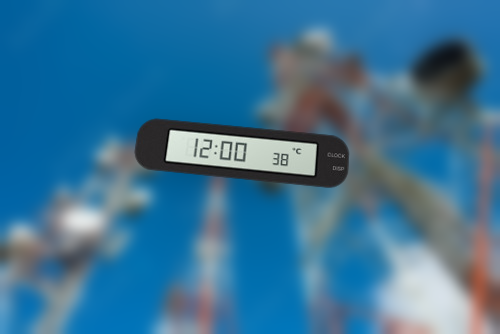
12:00
